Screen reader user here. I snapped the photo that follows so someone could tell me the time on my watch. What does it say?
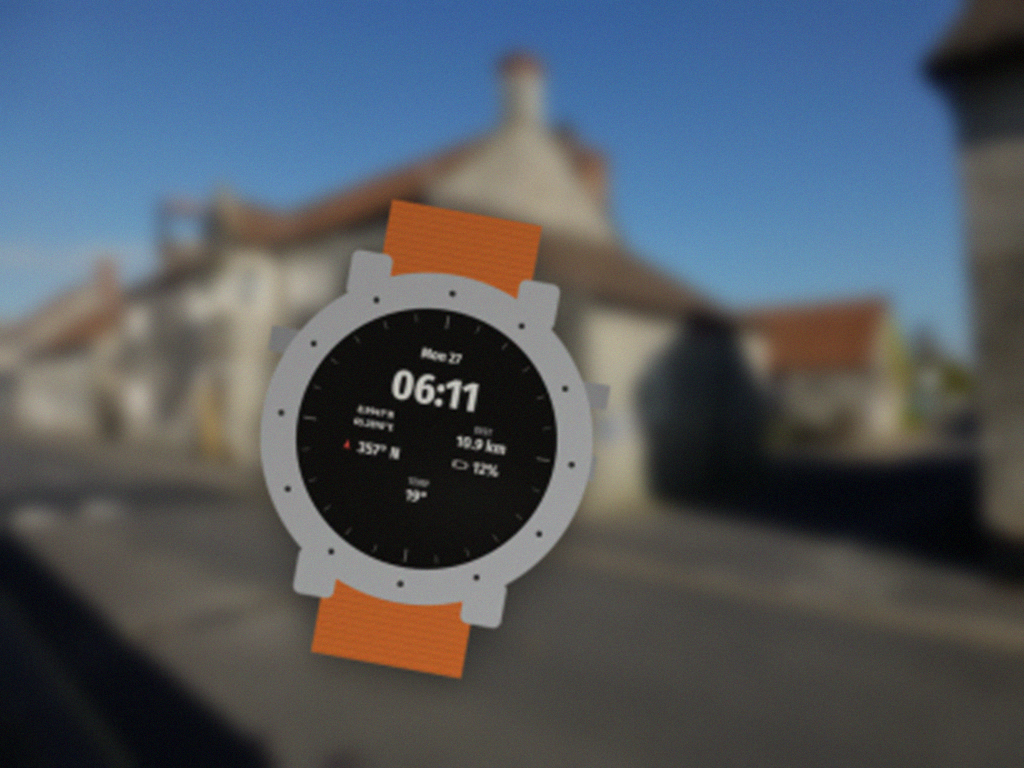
6:11
